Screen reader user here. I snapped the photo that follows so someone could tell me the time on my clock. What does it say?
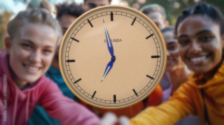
6:58
